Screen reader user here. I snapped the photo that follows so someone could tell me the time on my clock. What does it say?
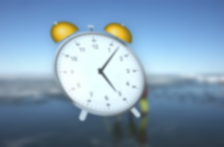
5:07
